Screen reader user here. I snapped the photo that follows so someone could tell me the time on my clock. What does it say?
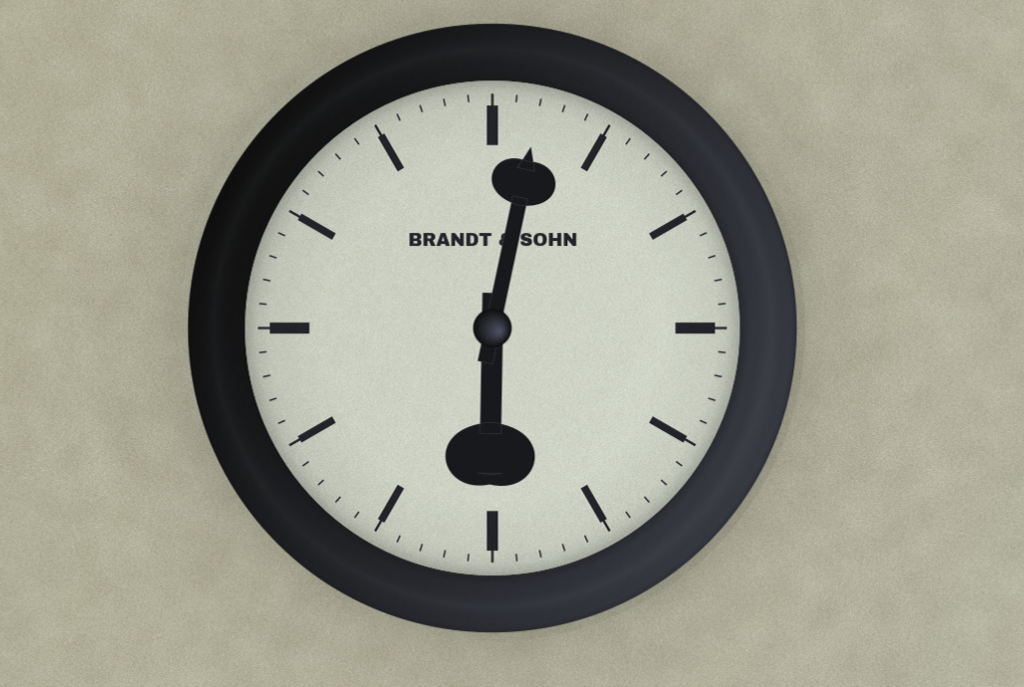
6:02
